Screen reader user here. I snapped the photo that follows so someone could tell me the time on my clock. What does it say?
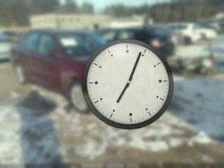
7:04
